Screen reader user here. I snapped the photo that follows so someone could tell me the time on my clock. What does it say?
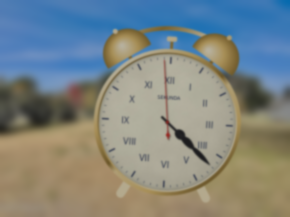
4:21:59
